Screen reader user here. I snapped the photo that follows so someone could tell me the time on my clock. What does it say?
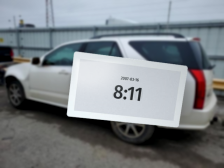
8:11
